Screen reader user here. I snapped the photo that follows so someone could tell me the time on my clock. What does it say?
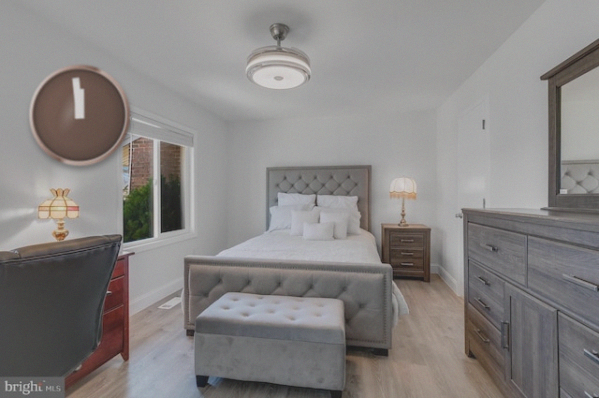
11:59
